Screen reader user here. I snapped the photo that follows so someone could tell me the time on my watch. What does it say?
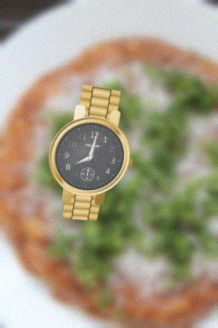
8:01
